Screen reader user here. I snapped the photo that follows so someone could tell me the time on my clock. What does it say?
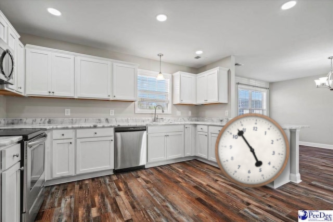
4:53
